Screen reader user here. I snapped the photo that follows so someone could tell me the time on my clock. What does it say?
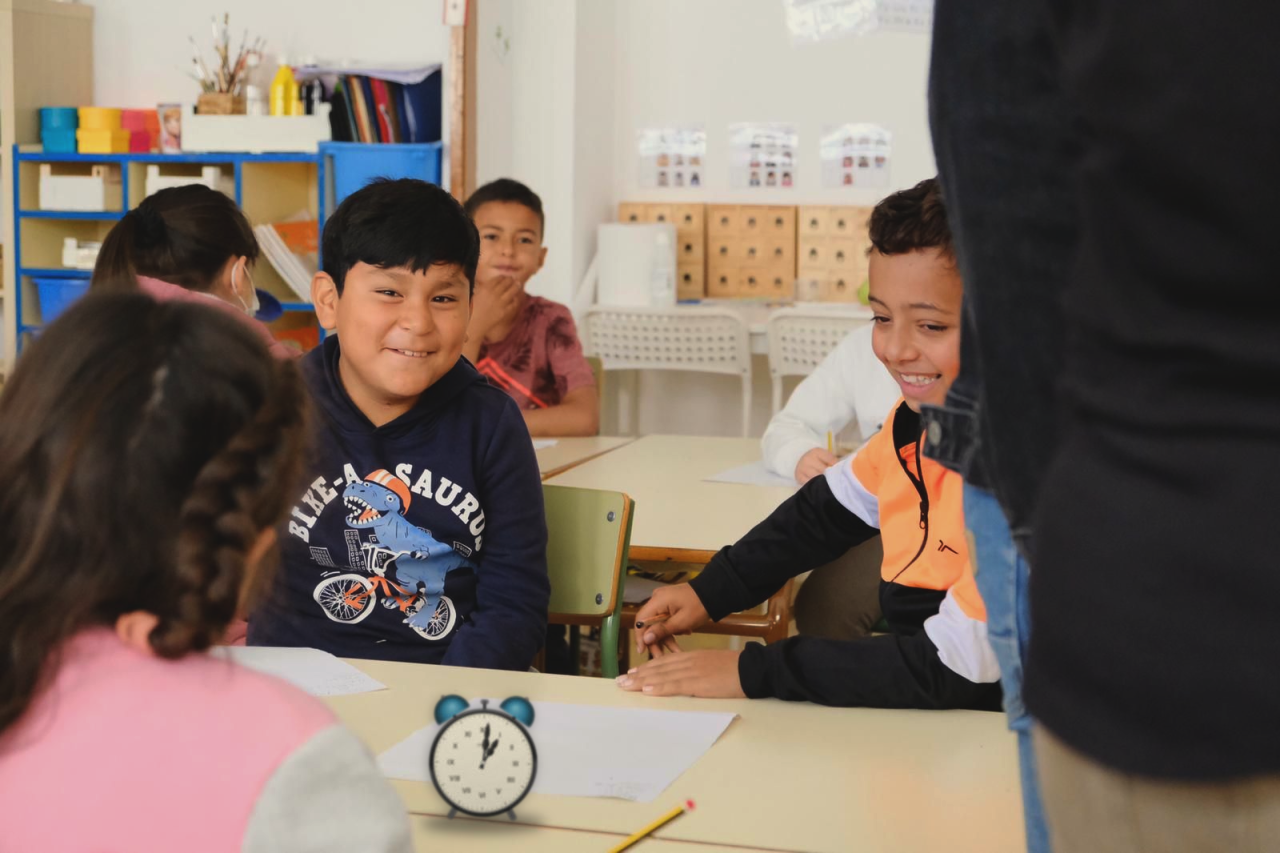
1:01
